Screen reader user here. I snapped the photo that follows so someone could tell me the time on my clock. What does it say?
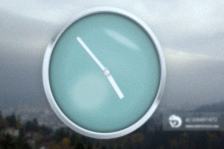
4:53
